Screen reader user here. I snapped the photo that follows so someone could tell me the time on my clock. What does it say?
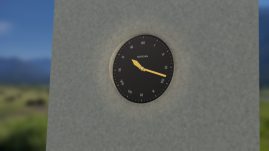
10:18
